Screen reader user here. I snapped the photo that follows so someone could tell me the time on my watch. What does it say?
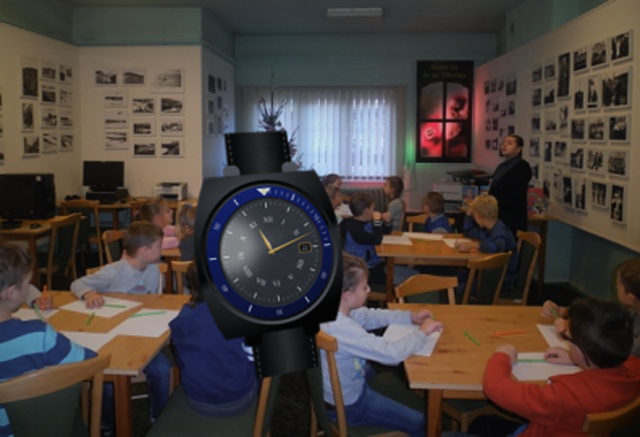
11:12
